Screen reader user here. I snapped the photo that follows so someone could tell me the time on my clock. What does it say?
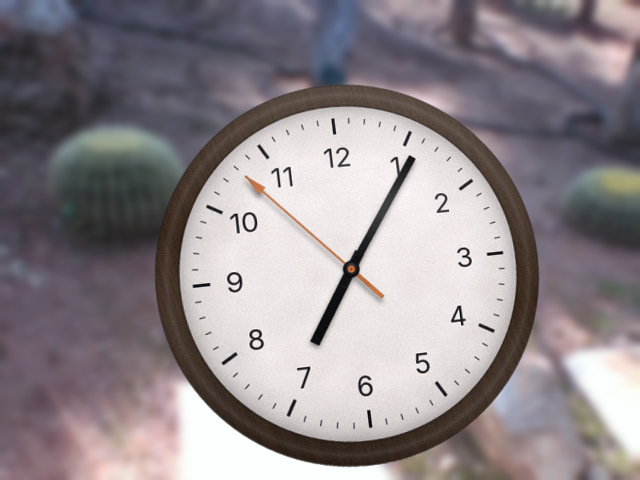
7:05:53
